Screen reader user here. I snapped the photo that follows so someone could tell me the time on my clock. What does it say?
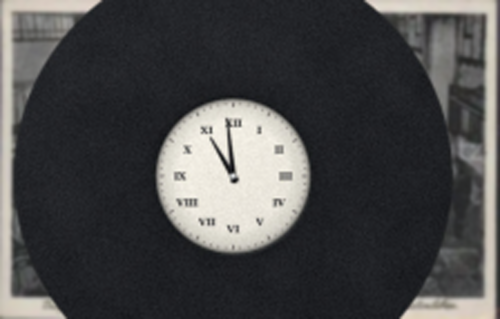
10:59
